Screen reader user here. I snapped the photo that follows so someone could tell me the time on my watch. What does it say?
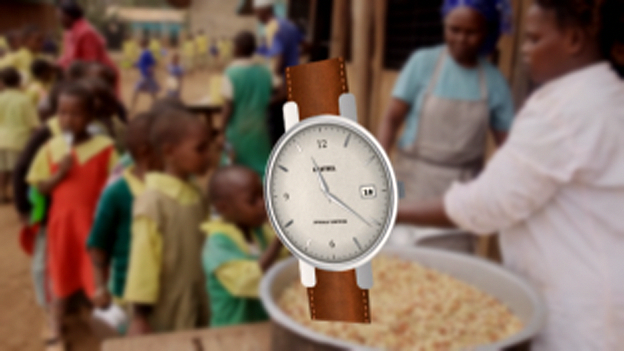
11:21
